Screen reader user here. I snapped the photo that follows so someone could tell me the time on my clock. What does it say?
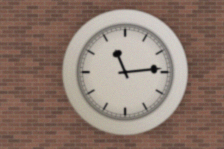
11:14
